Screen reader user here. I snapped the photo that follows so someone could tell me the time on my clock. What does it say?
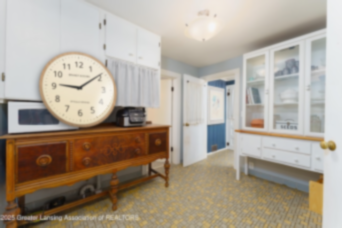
9:09
